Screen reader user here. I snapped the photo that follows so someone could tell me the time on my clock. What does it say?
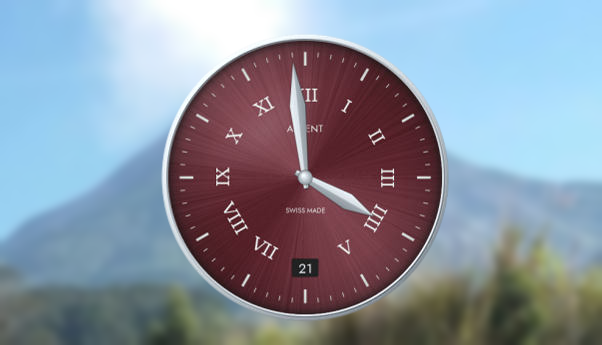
3:59
